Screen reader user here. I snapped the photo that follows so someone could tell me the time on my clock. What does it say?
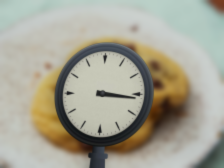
3:16
